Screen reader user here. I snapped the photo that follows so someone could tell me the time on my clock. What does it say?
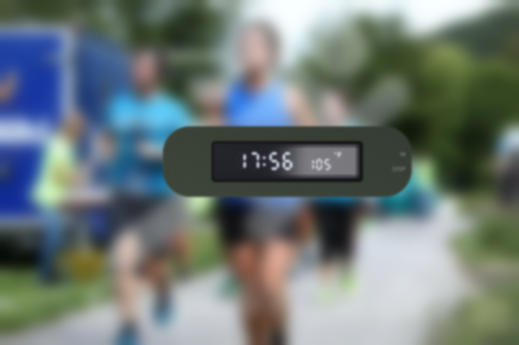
17:56
